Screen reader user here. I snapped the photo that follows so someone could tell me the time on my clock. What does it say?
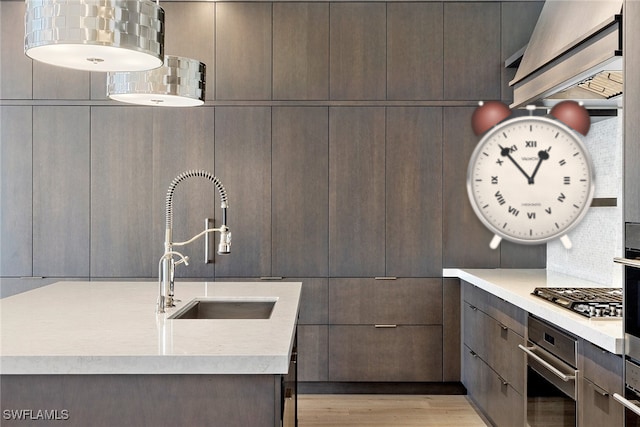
12:53
